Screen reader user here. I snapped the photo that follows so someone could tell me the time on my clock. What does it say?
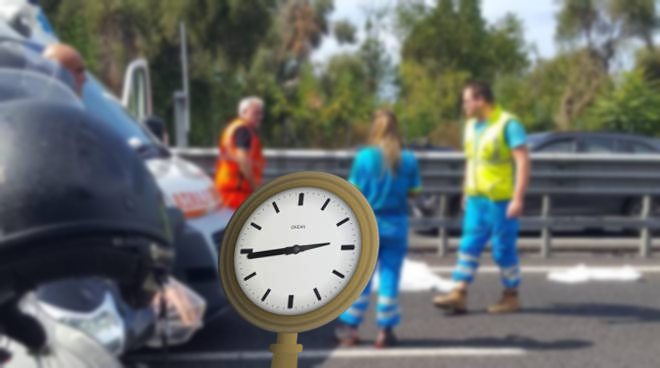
2:44
